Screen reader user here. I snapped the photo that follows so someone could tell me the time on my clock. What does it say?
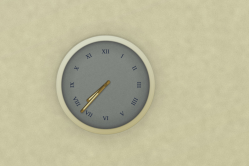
7:37
